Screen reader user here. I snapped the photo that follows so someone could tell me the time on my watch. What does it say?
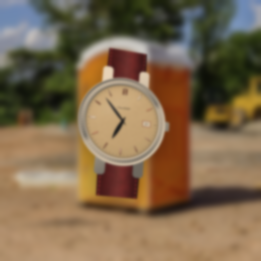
6:53
